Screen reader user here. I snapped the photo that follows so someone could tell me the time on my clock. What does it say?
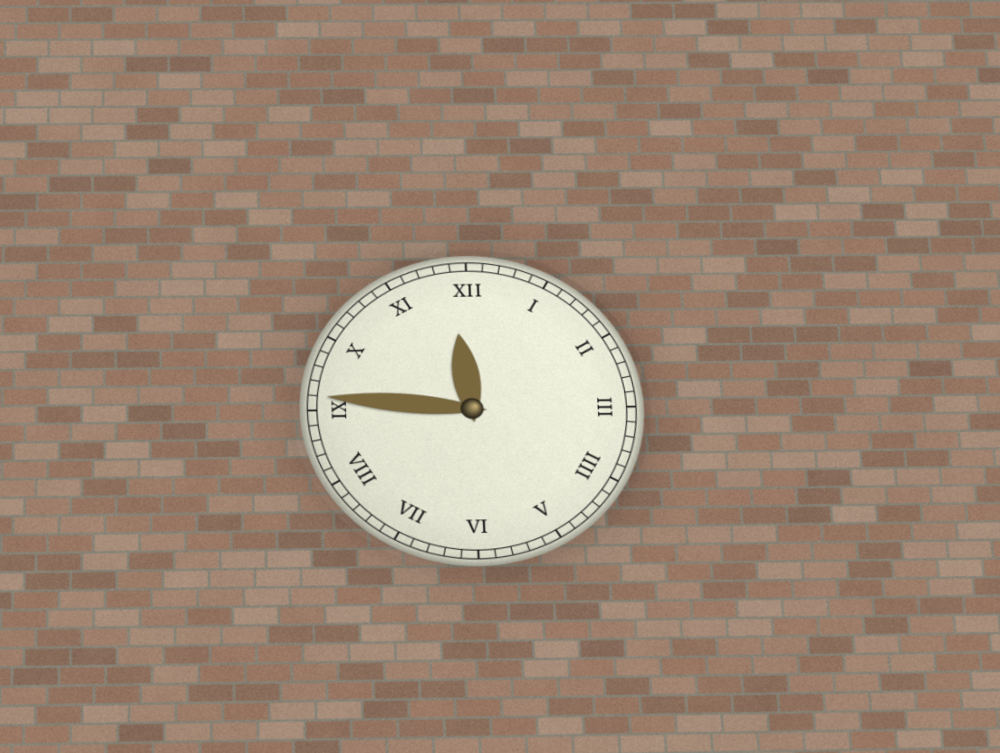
11:46
